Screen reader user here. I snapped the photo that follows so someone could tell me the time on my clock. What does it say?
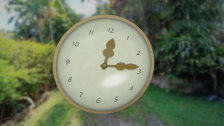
12:14
